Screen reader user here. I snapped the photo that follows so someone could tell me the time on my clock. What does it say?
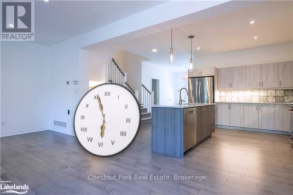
5:56
